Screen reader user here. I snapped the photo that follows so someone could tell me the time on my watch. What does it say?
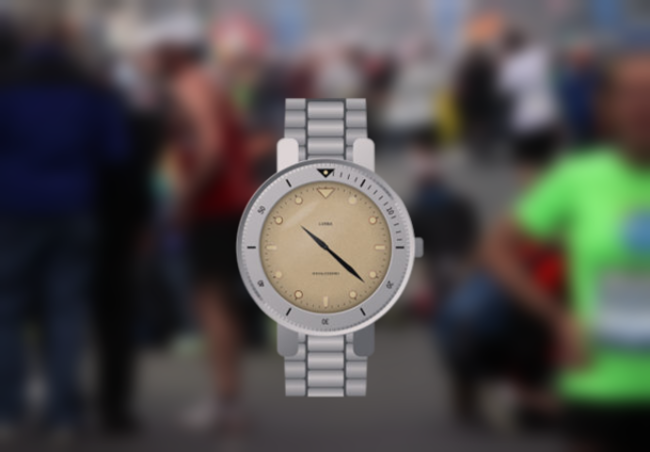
10:22
